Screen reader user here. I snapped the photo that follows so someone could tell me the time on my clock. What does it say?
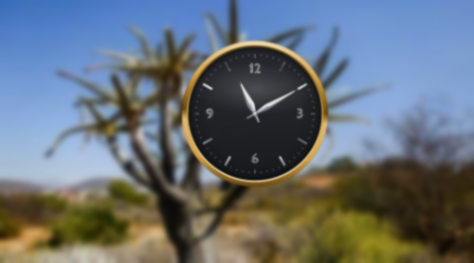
11:10
